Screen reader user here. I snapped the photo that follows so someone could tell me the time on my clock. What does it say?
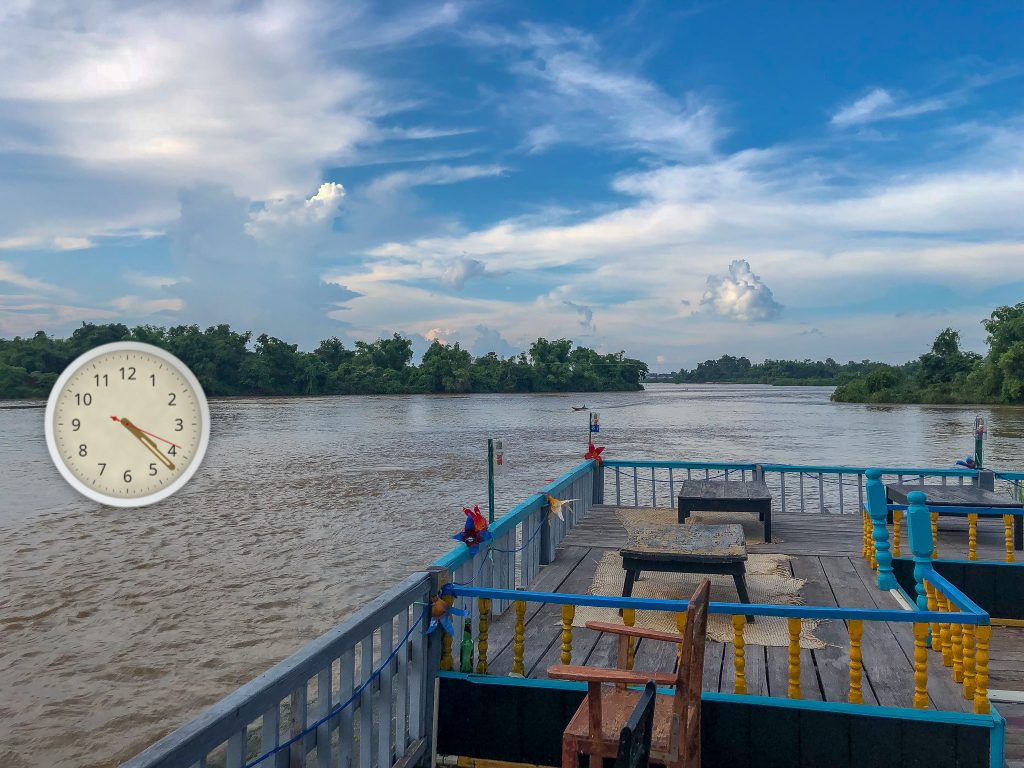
4:22:19
